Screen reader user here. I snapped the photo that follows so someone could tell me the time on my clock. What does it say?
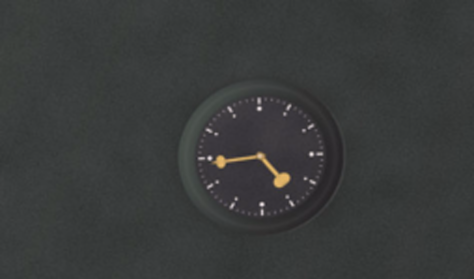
4:44
